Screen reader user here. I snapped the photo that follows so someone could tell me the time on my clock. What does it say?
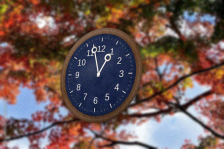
12:57
